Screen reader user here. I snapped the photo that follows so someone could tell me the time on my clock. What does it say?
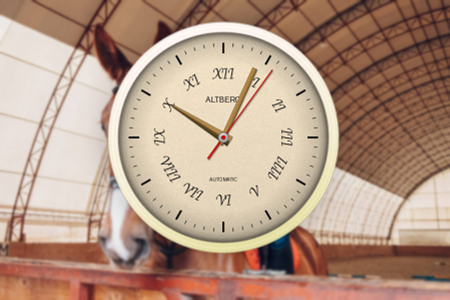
10:04:06
